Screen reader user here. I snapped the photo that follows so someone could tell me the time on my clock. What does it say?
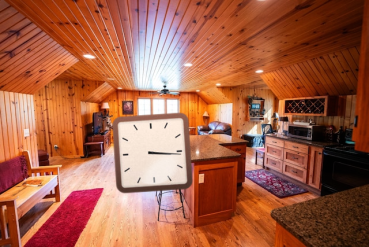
3:16
